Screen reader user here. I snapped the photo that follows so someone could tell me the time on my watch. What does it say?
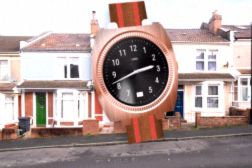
2:42
